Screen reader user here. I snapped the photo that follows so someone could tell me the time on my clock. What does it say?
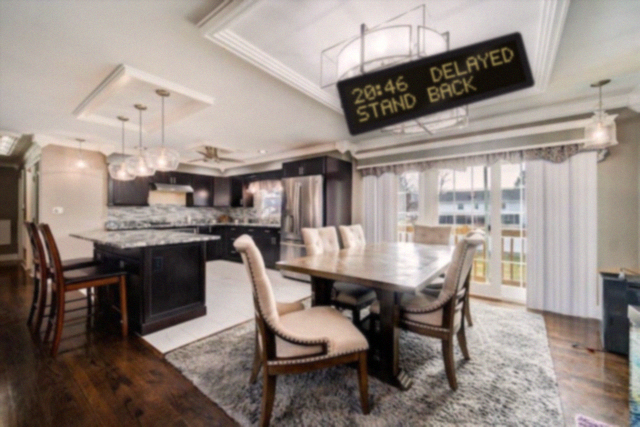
20:46
